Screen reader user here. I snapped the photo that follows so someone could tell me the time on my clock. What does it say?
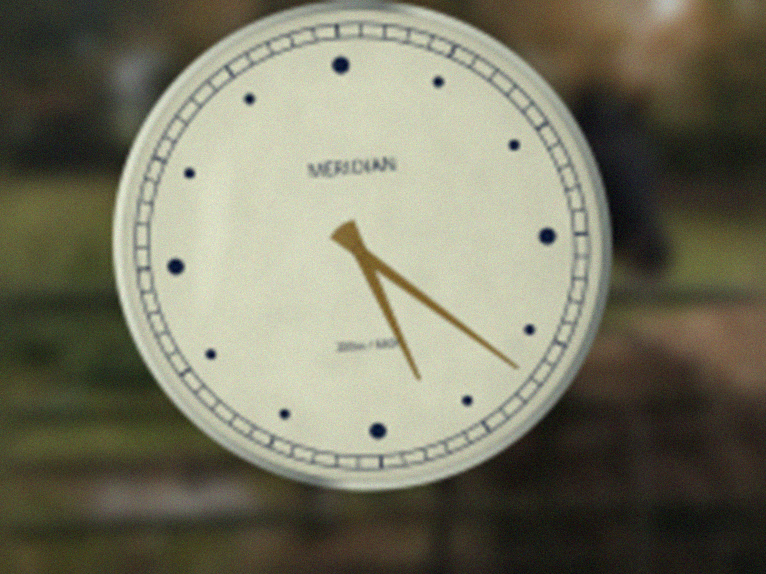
5:22
